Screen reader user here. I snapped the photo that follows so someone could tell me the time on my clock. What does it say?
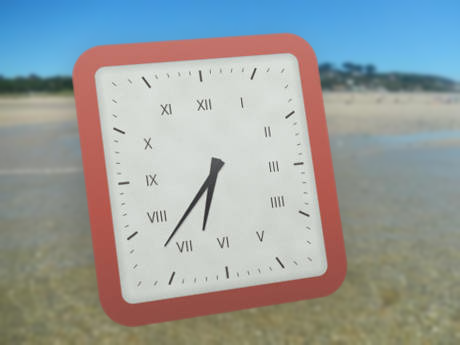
6:37
